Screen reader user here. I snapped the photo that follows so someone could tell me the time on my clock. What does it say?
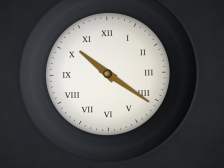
10:21
